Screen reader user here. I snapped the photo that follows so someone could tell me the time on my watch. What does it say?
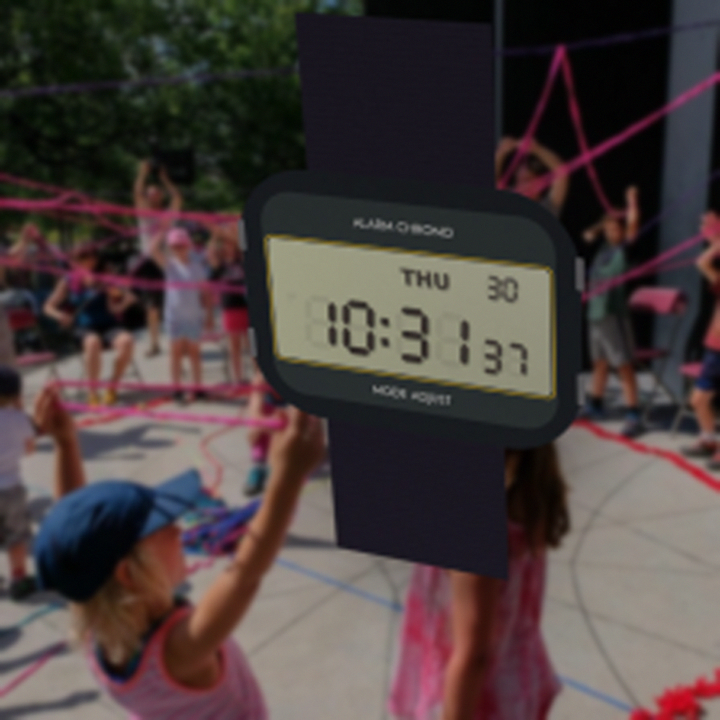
10:31:37
